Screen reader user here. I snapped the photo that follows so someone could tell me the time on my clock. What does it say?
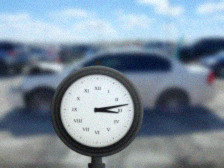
3:13
